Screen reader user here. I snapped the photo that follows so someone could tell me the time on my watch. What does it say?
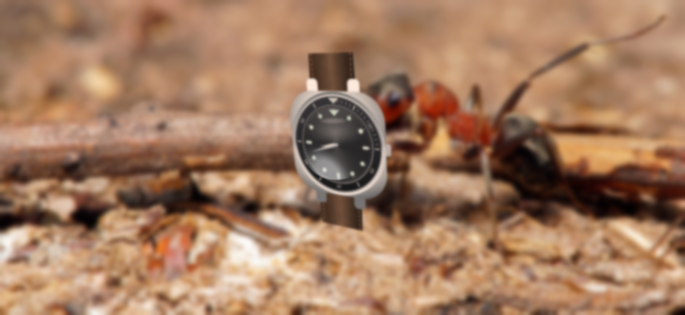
8:42
